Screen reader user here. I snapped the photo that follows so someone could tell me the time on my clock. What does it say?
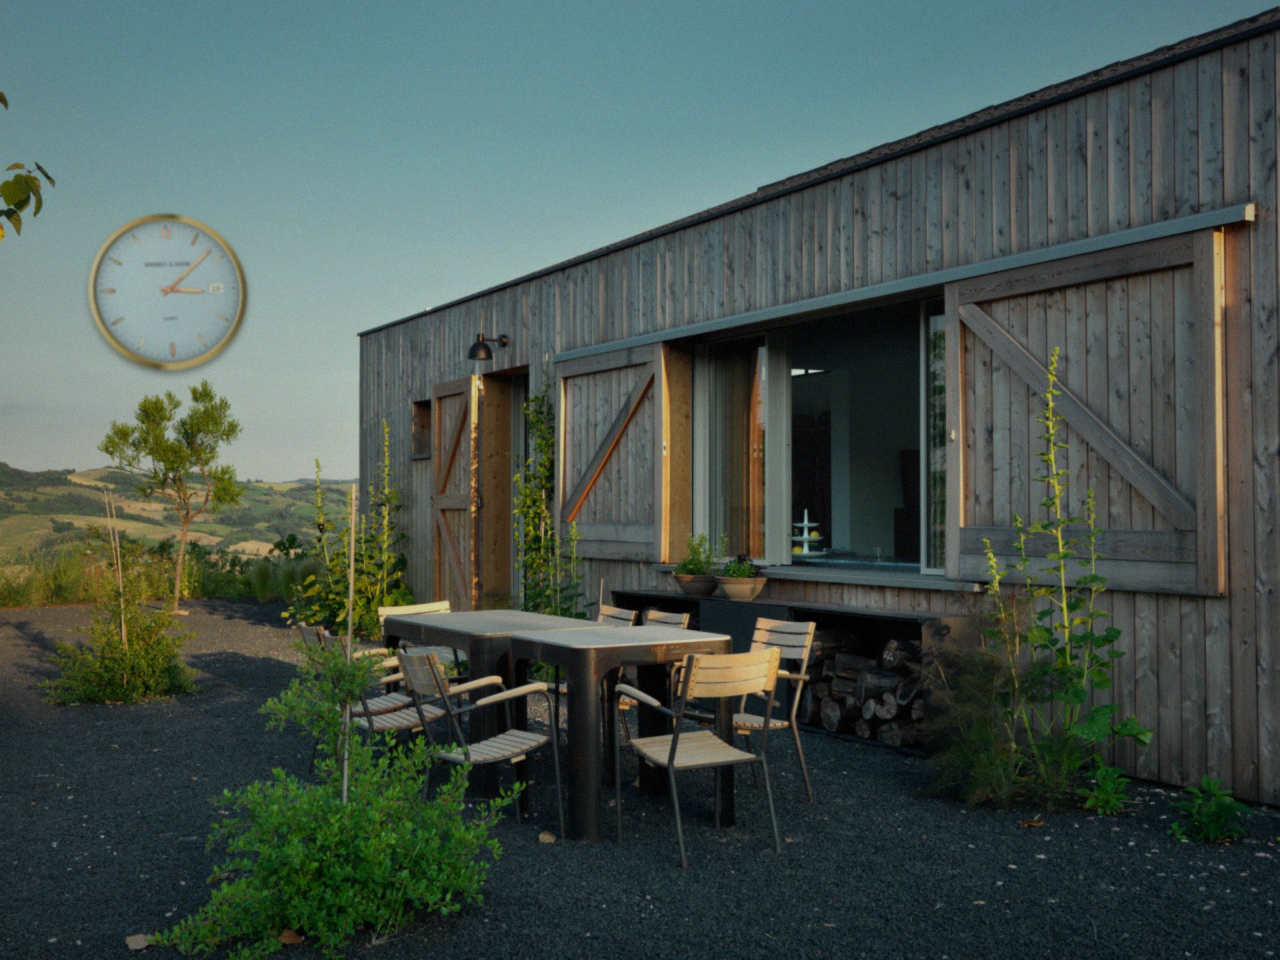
3:08
